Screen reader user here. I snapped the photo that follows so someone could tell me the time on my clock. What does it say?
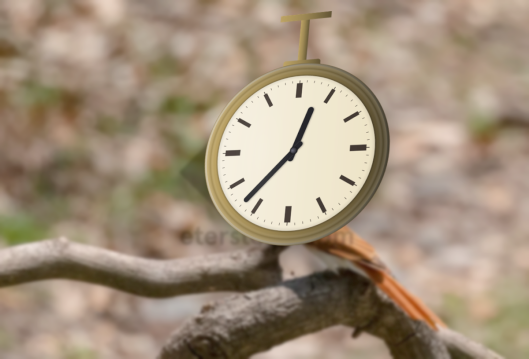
12:37
